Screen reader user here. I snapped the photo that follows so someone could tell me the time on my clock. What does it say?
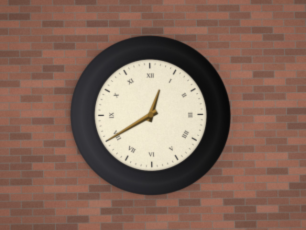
12:40
